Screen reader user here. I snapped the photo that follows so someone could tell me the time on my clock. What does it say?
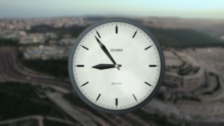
8:54
